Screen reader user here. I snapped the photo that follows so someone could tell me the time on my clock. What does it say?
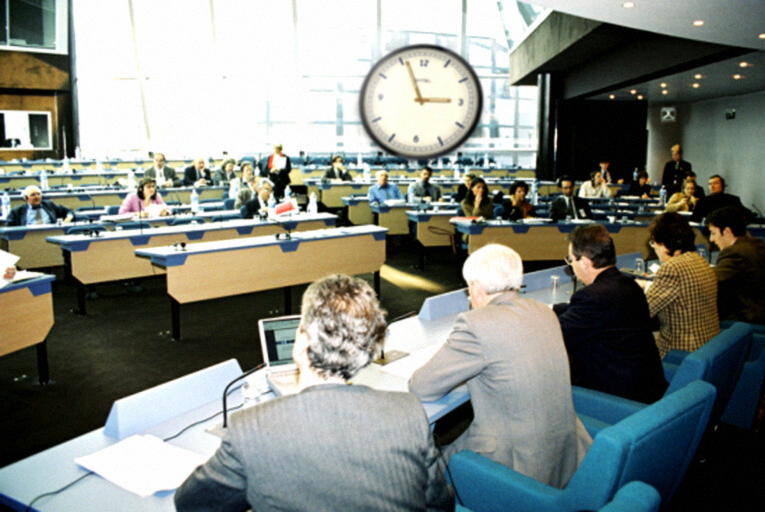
2:56
